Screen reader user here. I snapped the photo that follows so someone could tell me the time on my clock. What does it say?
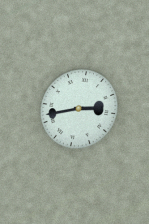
2:42
